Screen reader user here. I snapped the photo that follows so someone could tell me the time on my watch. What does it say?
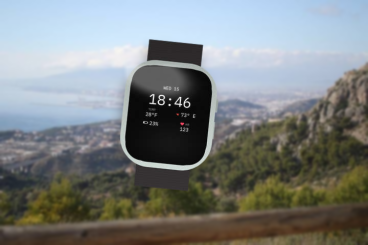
18:46
